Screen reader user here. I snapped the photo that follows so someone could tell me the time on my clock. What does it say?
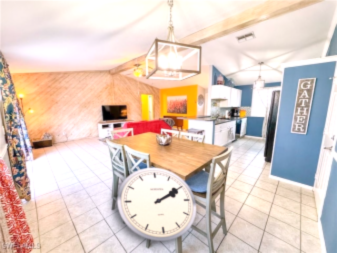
2:10
